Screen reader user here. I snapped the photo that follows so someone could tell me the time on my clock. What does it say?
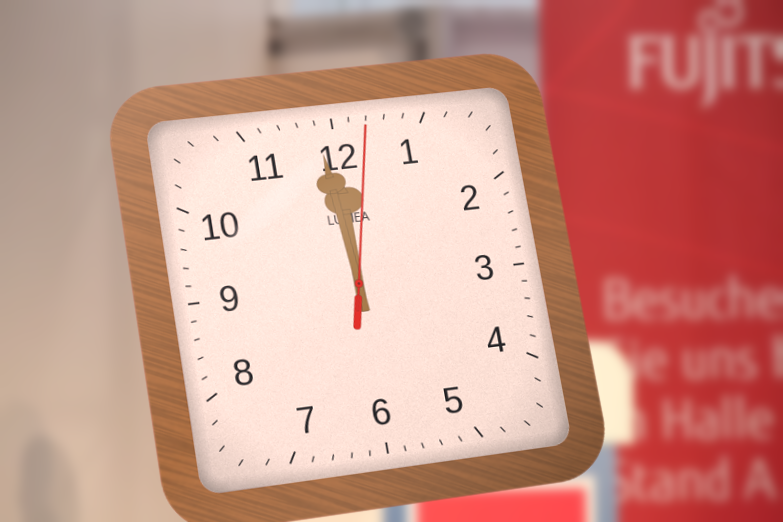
11:59:02
